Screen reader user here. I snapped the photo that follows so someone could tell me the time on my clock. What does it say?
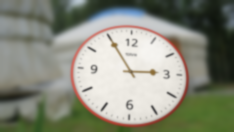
2:55
